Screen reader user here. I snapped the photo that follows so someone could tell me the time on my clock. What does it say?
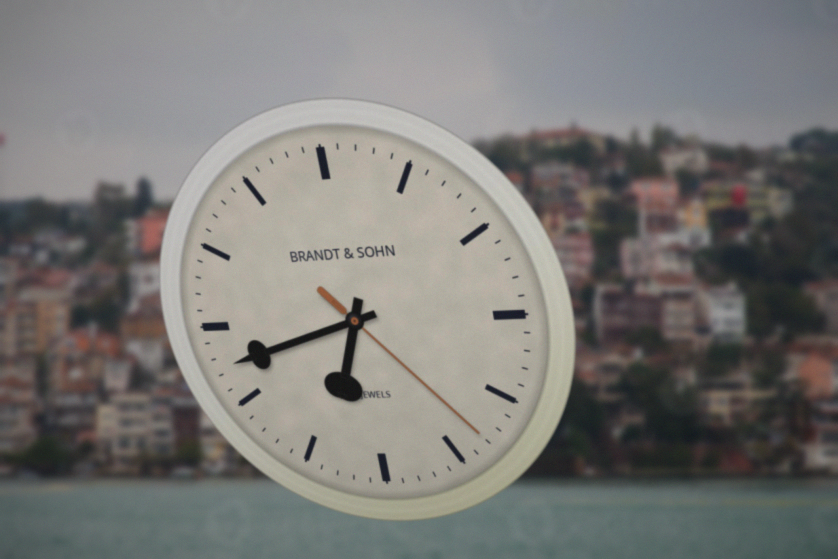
6:42:23
